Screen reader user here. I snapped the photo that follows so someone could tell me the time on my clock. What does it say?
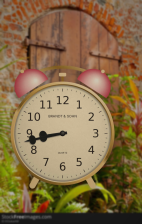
8:43
